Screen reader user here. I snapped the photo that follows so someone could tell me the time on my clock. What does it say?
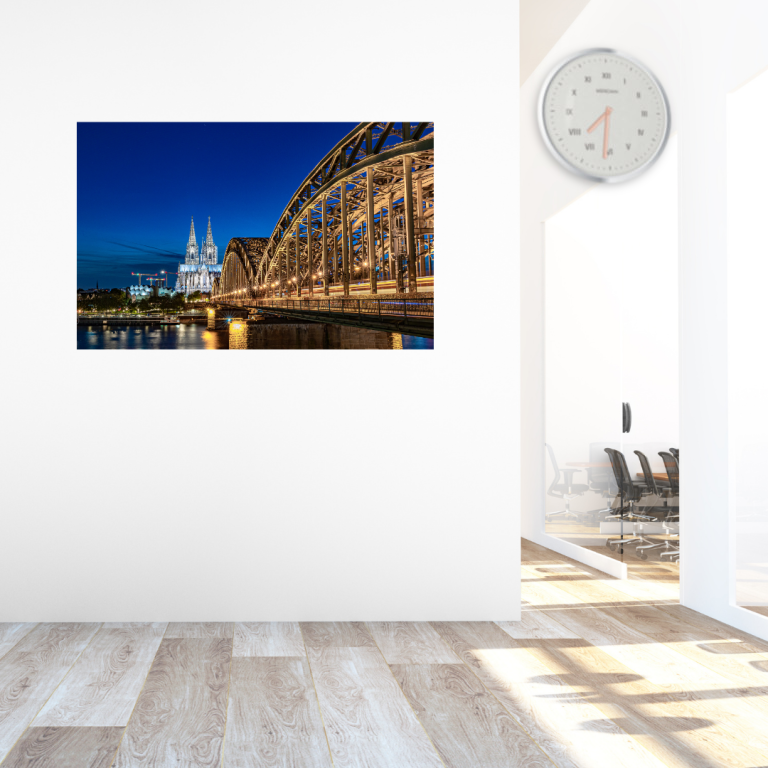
7:31
